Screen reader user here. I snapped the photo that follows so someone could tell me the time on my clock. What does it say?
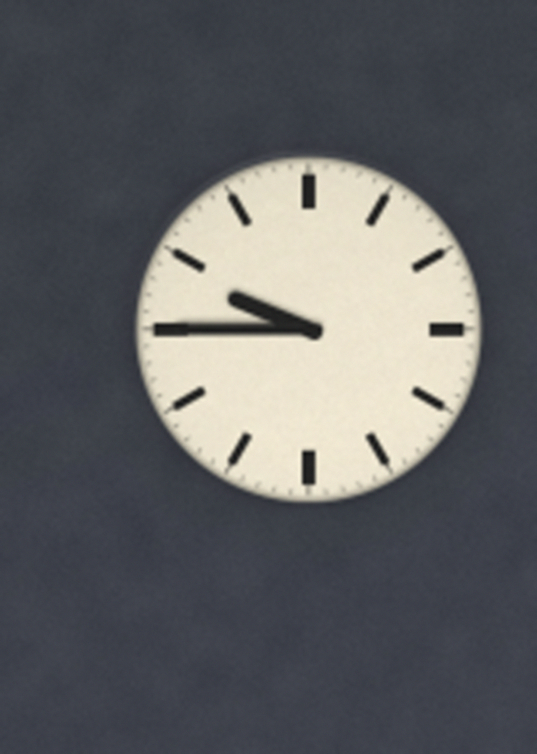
9:45
